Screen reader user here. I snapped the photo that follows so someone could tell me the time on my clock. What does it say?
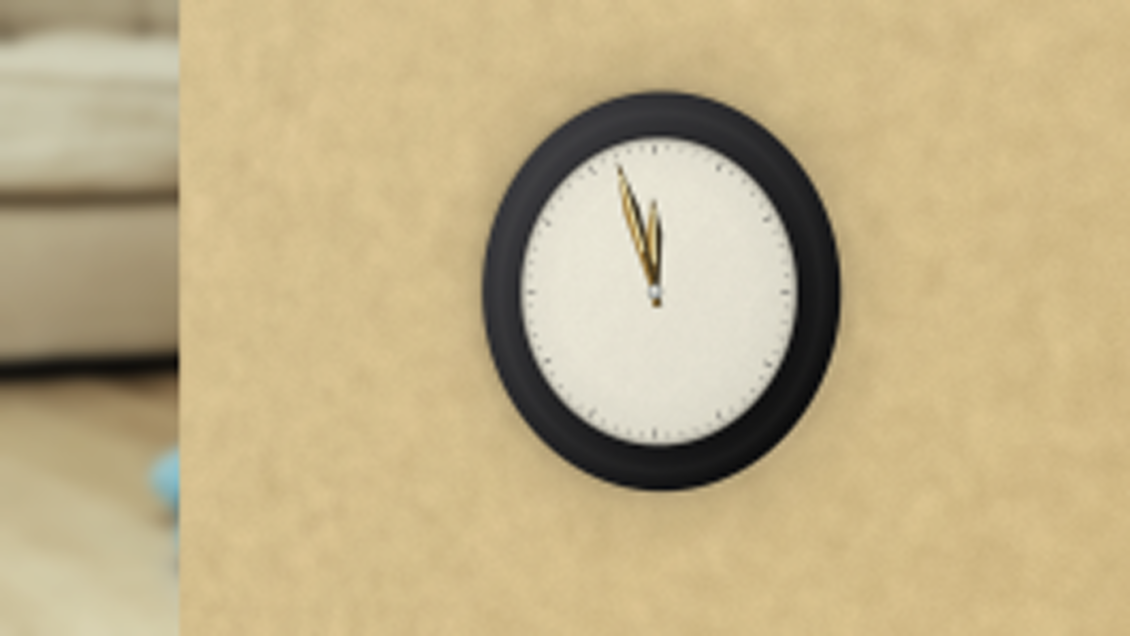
11:57
